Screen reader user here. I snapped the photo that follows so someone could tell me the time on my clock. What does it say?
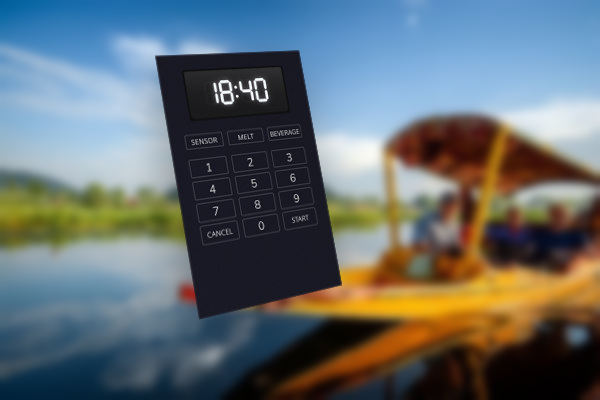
18:40
